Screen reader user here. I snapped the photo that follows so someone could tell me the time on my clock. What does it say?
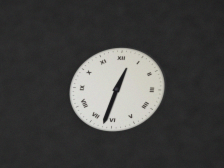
12:32
